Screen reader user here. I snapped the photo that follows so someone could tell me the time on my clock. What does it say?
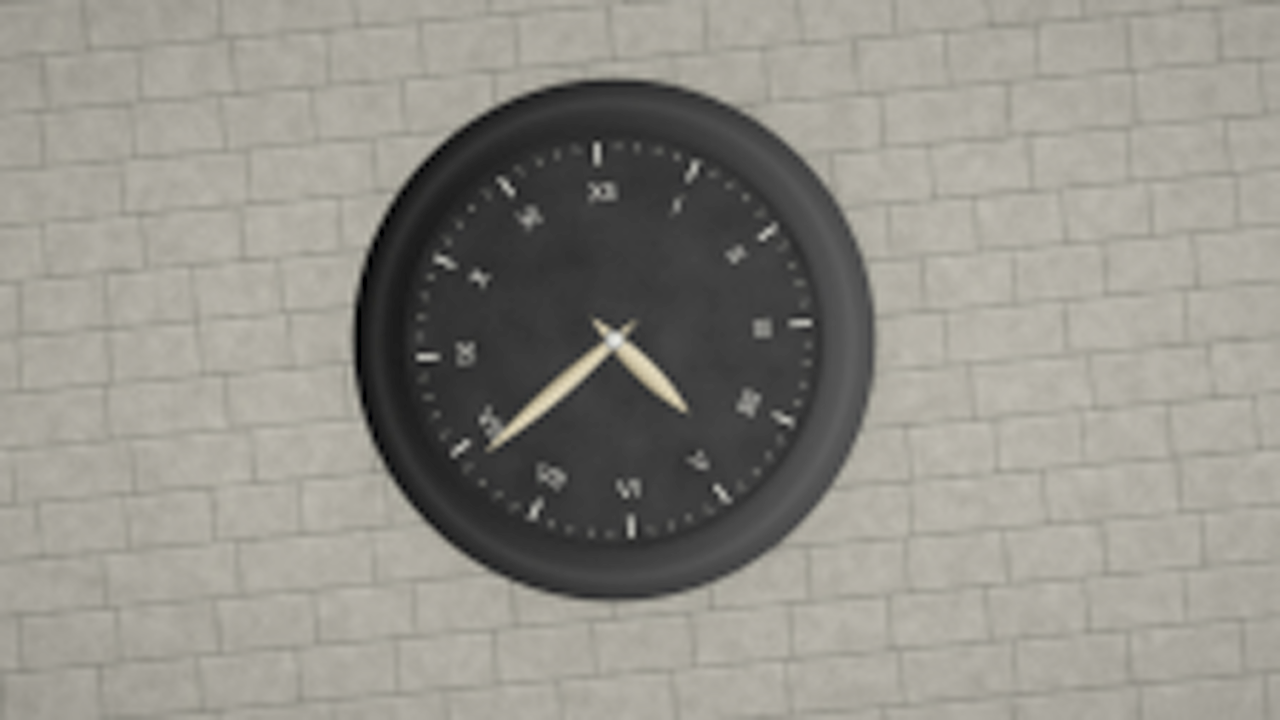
4:39
